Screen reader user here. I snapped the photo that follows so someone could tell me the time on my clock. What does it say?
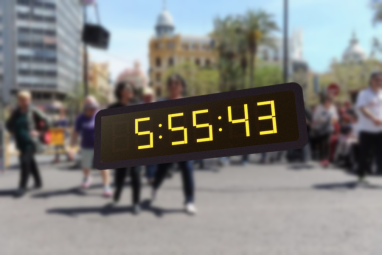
5:55:43
